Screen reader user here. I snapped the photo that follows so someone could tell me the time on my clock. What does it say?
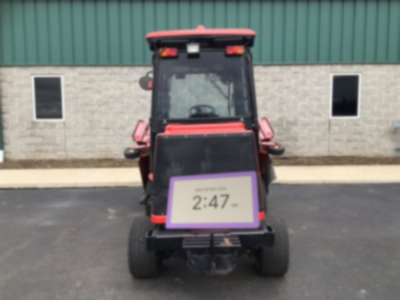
2:47
